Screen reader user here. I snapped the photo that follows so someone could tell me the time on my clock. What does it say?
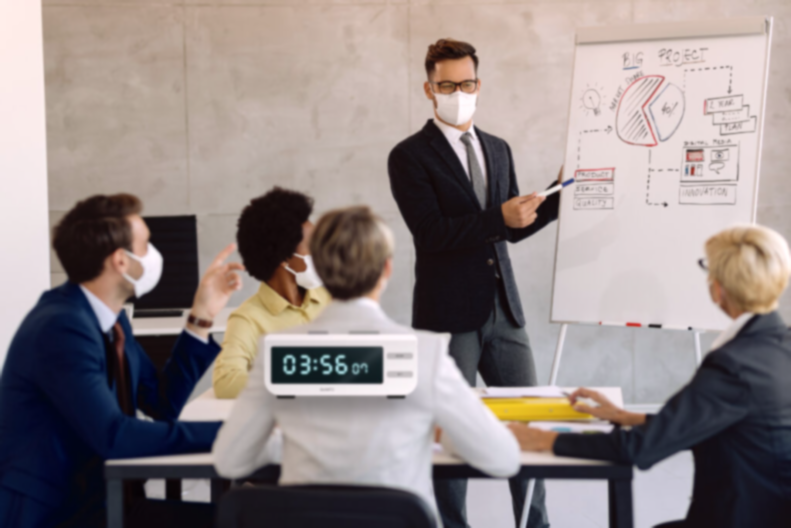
3:56
